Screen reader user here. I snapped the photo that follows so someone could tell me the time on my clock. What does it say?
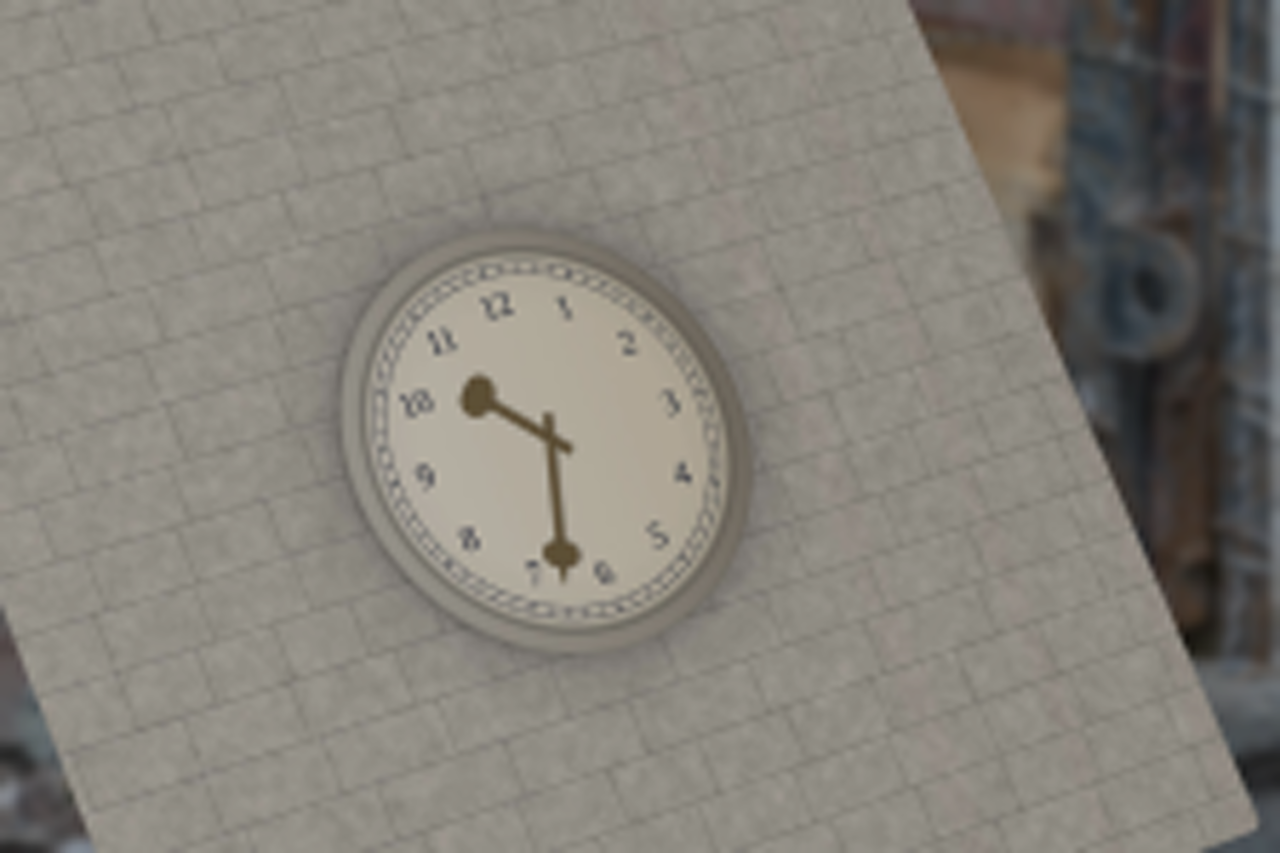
10:33
